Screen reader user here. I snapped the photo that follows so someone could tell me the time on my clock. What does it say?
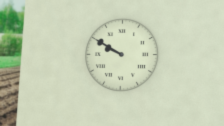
9:50
